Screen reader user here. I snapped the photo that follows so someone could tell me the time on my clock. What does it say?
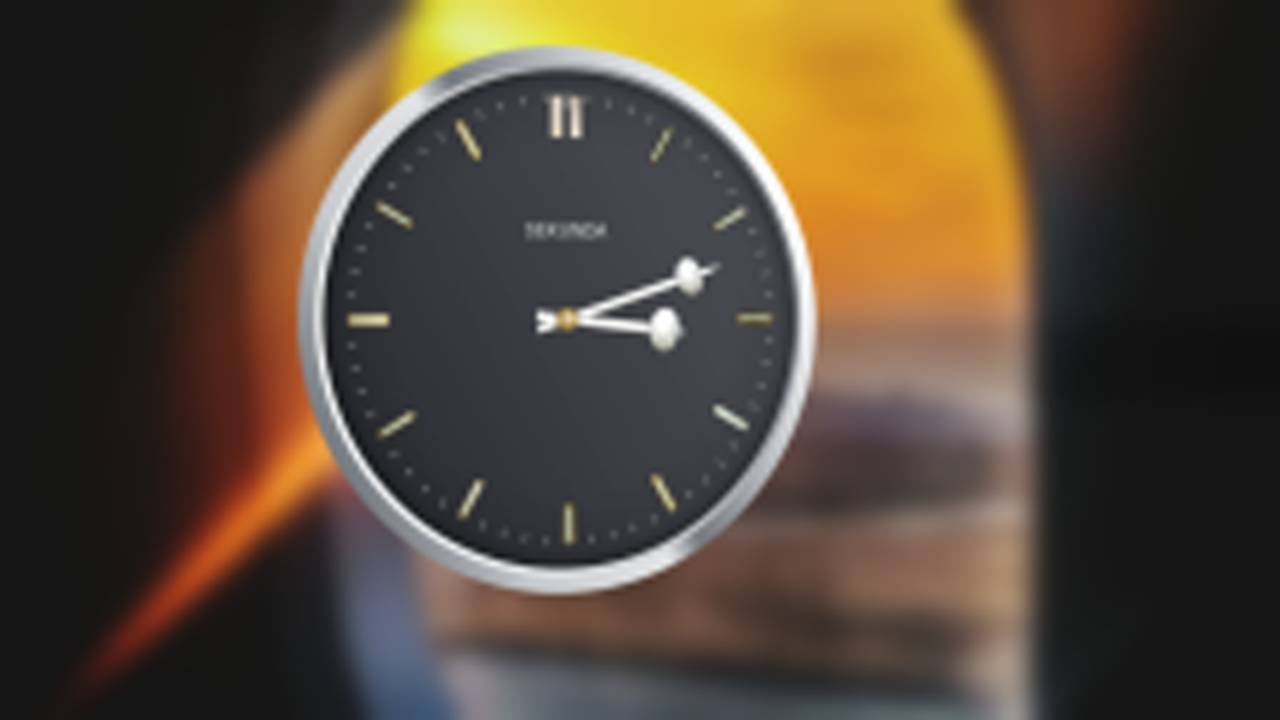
3:12
